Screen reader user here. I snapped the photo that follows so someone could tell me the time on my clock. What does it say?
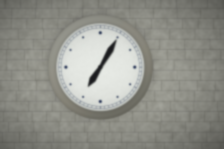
7:05
